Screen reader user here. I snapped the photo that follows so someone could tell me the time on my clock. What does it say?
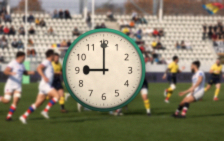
9:00
